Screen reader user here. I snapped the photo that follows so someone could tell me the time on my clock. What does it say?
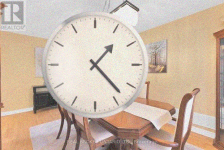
1:23
